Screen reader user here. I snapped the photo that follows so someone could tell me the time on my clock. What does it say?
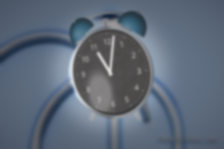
11:02
